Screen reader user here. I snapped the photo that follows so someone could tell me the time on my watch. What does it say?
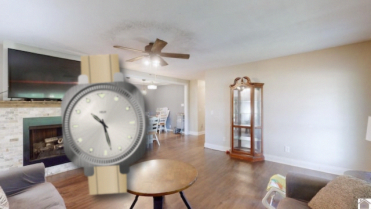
10:28
